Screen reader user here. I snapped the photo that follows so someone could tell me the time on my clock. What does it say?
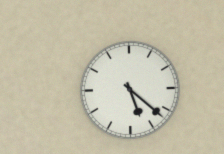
5:22
